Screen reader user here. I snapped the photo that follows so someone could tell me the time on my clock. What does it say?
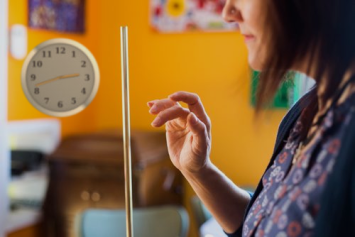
2:42
